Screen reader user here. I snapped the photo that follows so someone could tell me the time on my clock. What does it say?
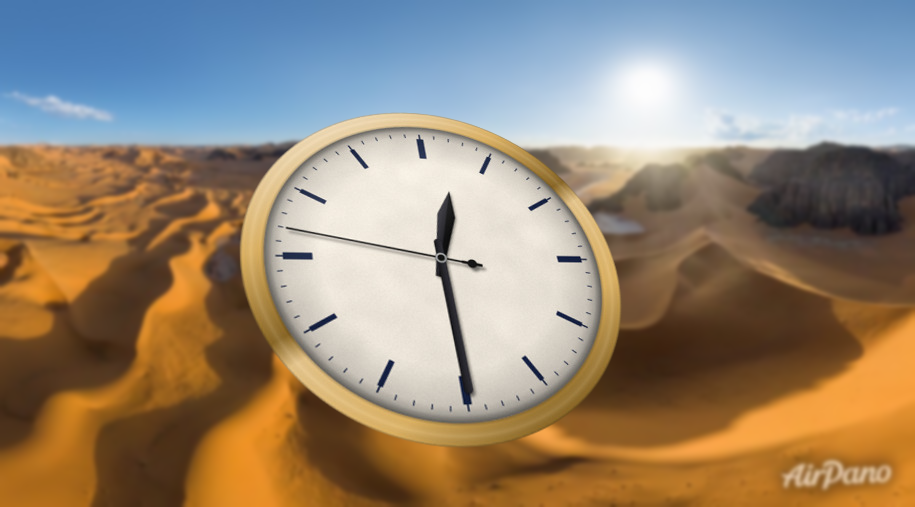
12:29:47
